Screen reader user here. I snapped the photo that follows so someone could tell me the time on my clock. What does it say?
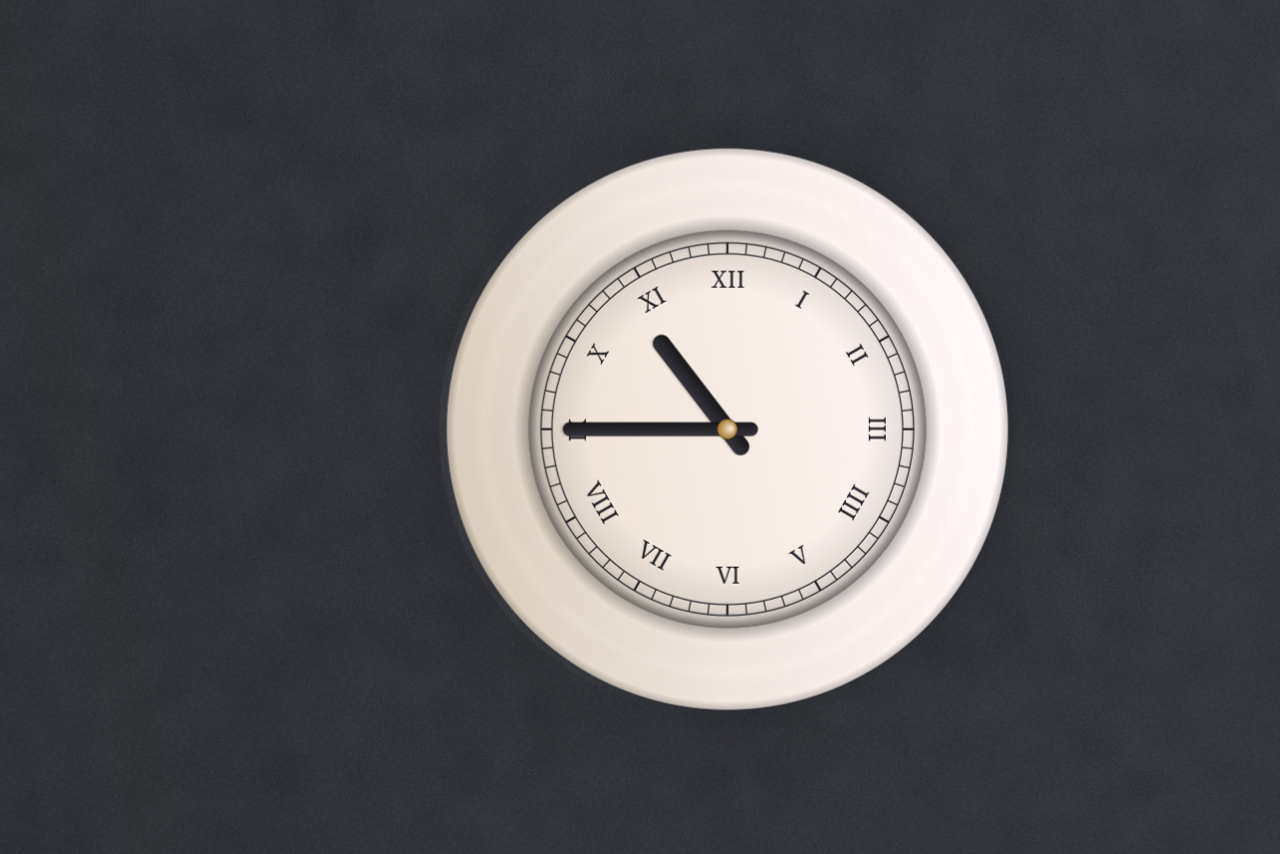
10:45
